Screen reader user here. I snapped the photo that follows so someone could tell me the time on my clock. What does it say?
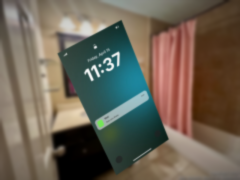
11:37
